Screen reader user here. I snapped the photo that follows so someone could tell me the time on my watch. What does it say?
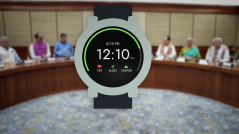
12:10
